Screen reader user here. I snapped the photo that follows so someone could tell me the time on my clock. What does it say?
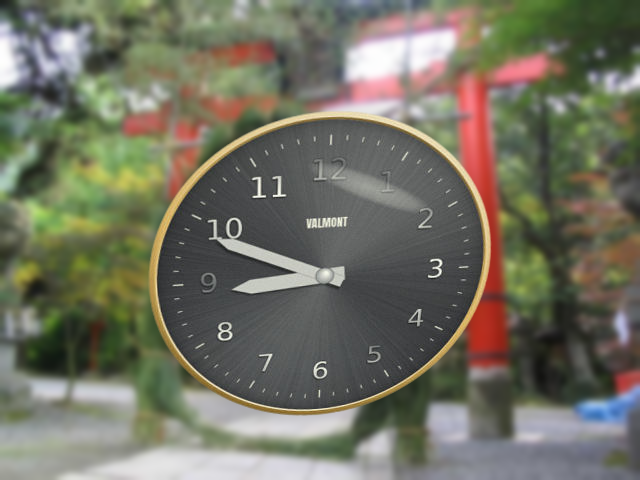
8:49
